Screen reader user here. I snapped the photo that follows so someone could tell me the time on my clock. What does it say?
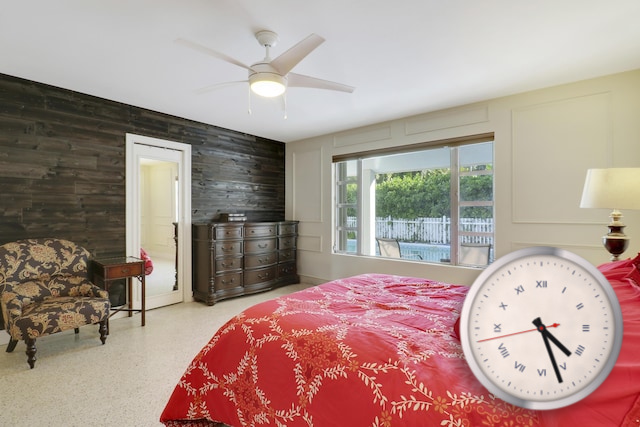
4:26:43
